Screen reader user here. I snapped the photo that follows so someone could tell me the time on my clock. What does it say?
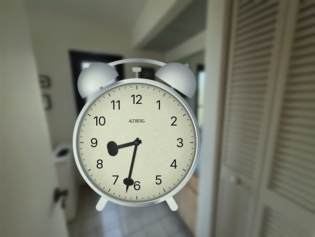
8:32
